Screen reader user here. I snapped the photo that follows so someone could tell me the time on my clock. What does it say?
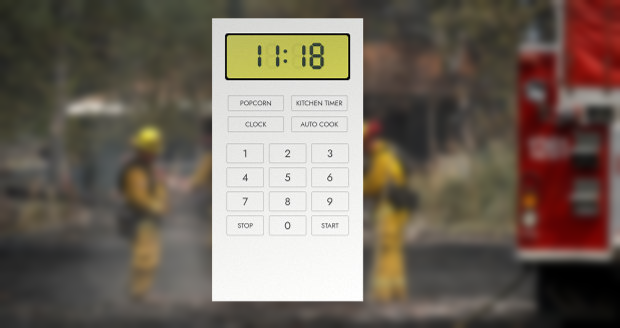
11:18
